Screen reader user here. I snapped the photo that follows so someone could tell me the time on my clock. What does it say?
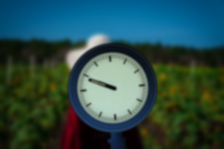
9:49
